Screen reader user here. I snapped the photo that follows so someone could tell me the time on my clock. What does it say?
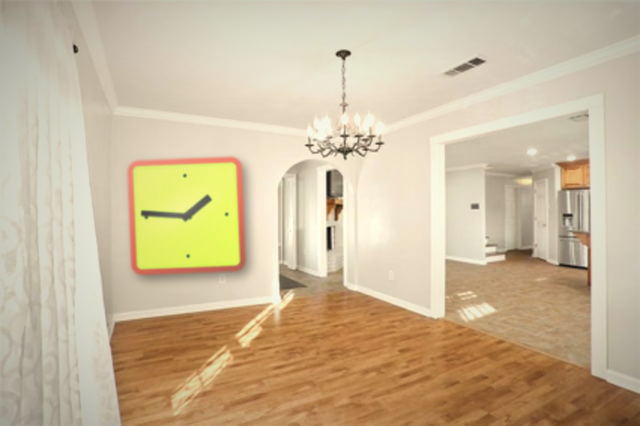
1:46
